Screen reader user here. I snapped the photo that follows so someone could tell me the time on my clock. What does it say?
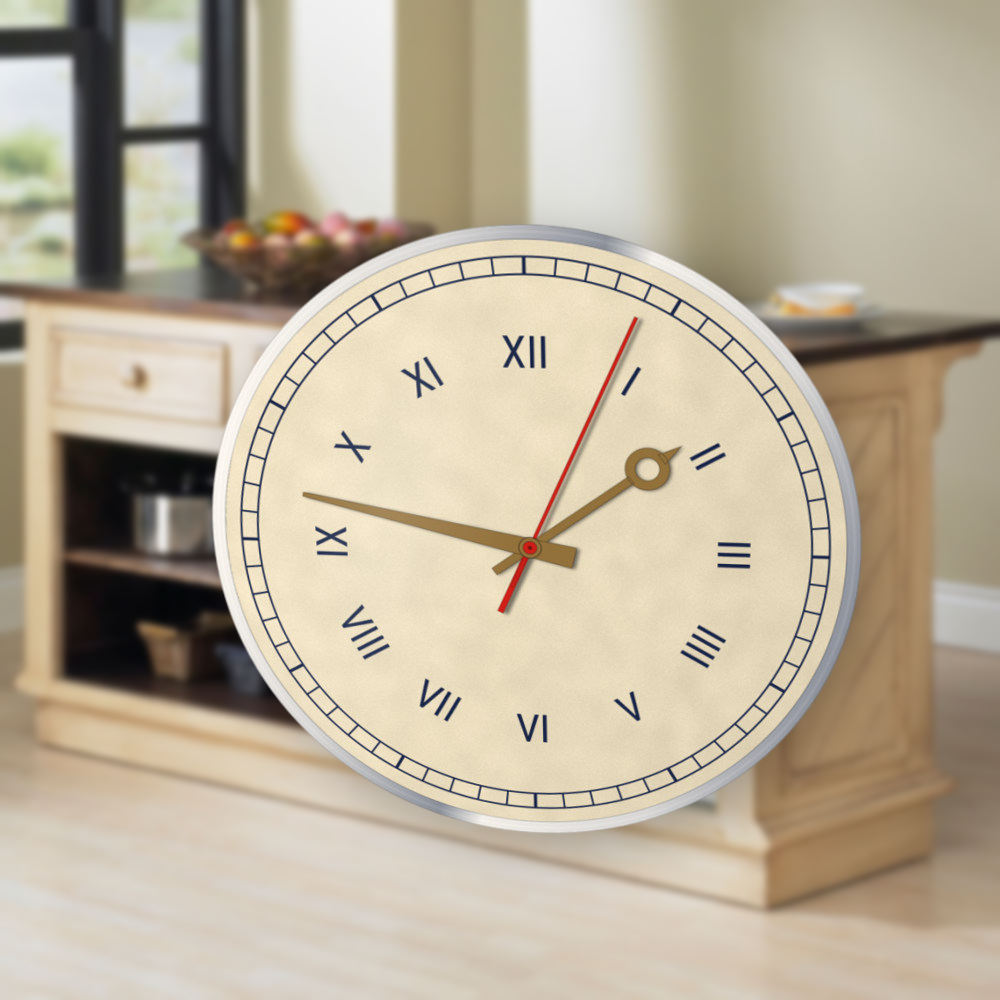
1:47:04
